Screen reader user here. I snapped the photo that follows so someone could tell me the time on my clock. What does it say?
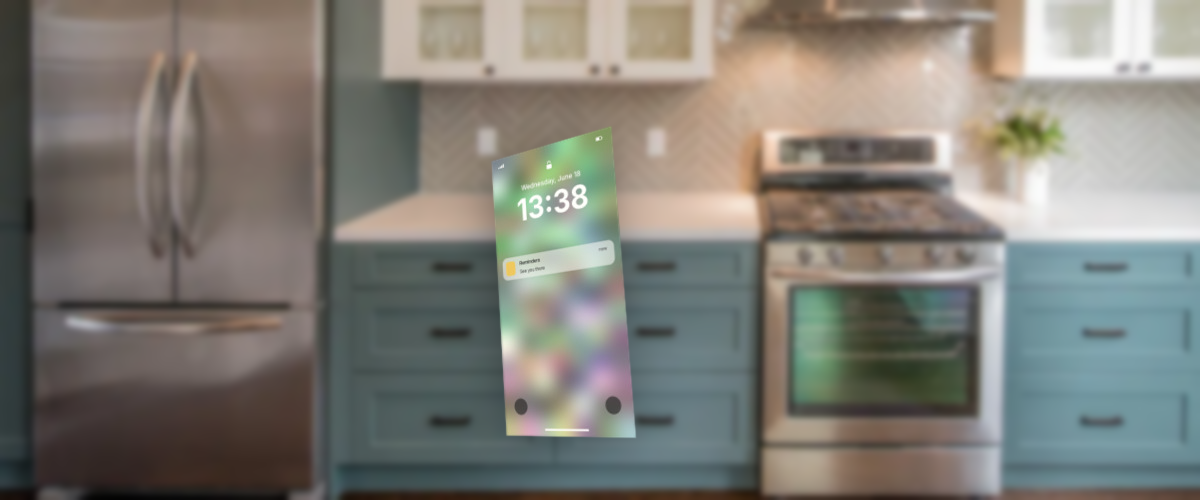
13:38
